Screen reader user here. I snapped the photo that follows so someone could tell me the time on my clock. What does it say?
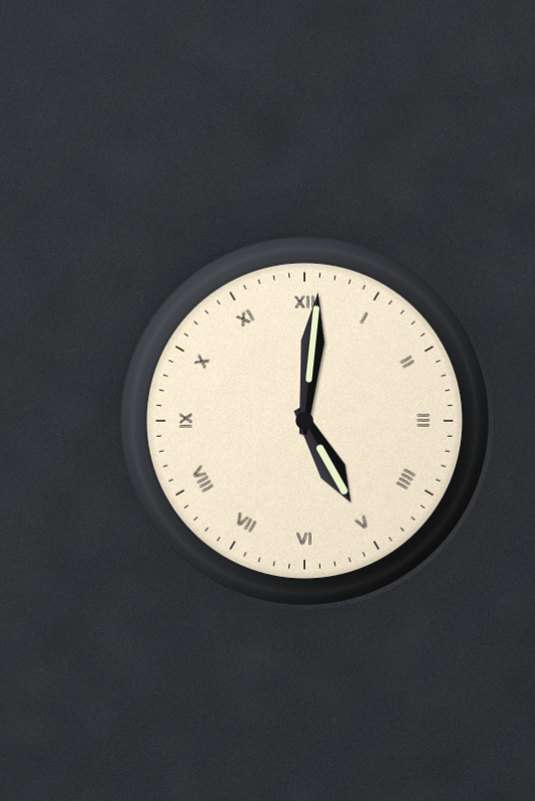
5:01
